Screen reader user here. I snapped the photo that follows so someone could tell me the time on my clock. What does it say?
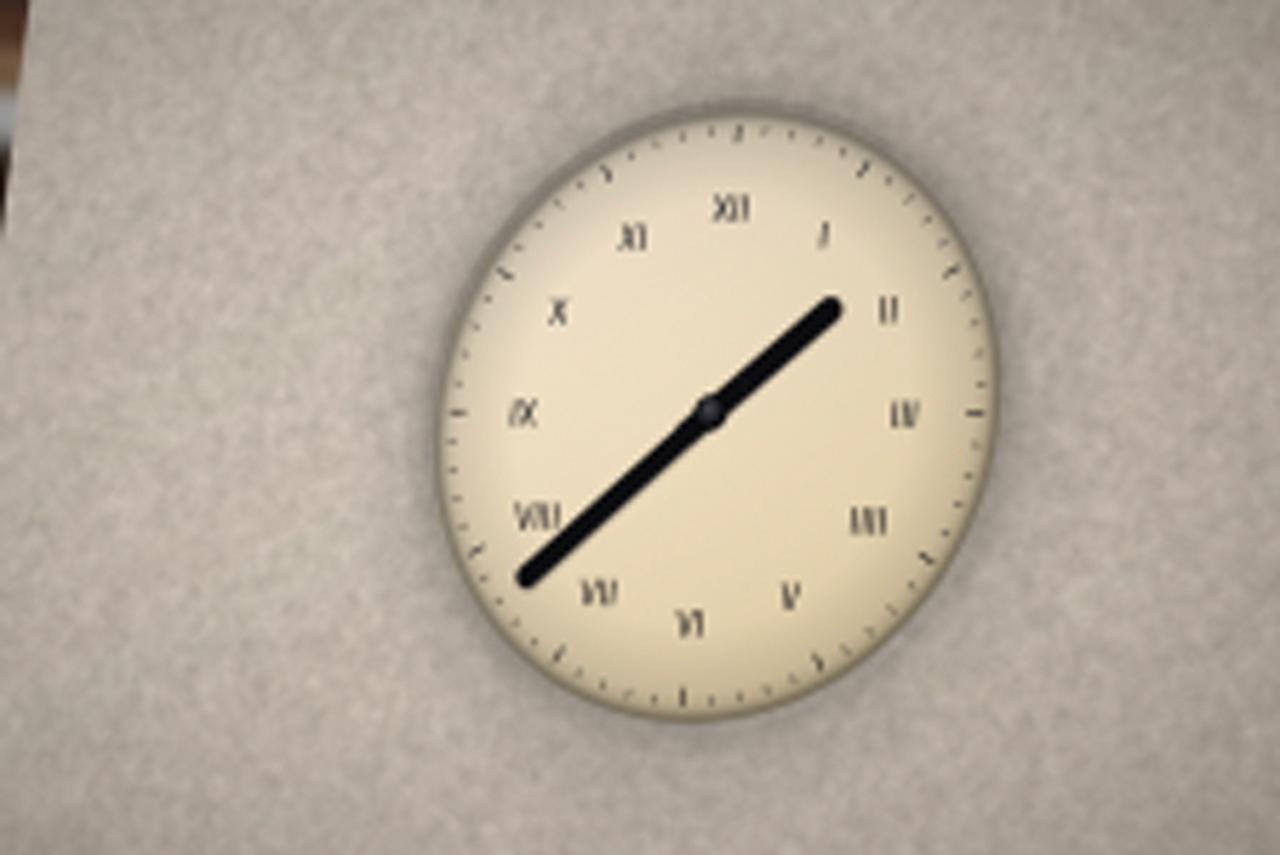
1:38
